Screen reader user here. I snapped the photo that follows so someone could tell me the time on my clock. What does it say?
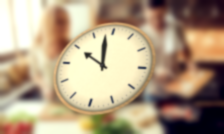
9:58
